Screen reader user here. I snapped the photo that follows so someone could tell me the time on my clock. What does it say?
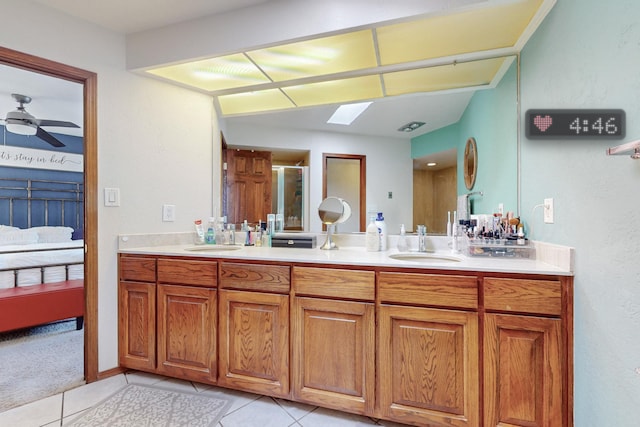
4:46
